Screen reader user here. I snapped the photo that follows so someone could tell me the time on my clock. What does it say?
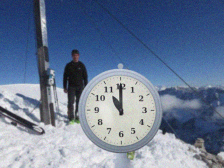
11:00
